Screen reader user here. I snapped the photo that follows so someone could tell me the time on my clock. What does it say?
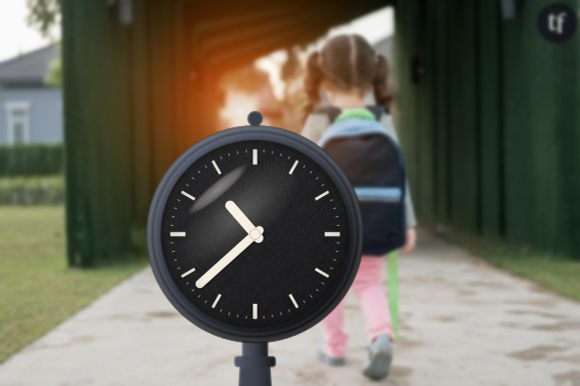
10:38
